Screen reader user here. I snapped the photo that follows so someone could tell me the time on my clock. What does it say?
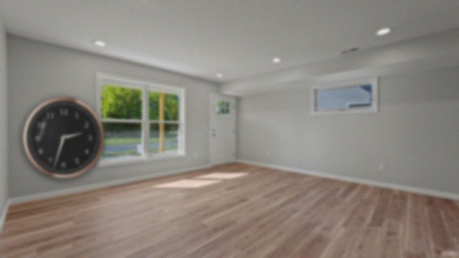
2:33
